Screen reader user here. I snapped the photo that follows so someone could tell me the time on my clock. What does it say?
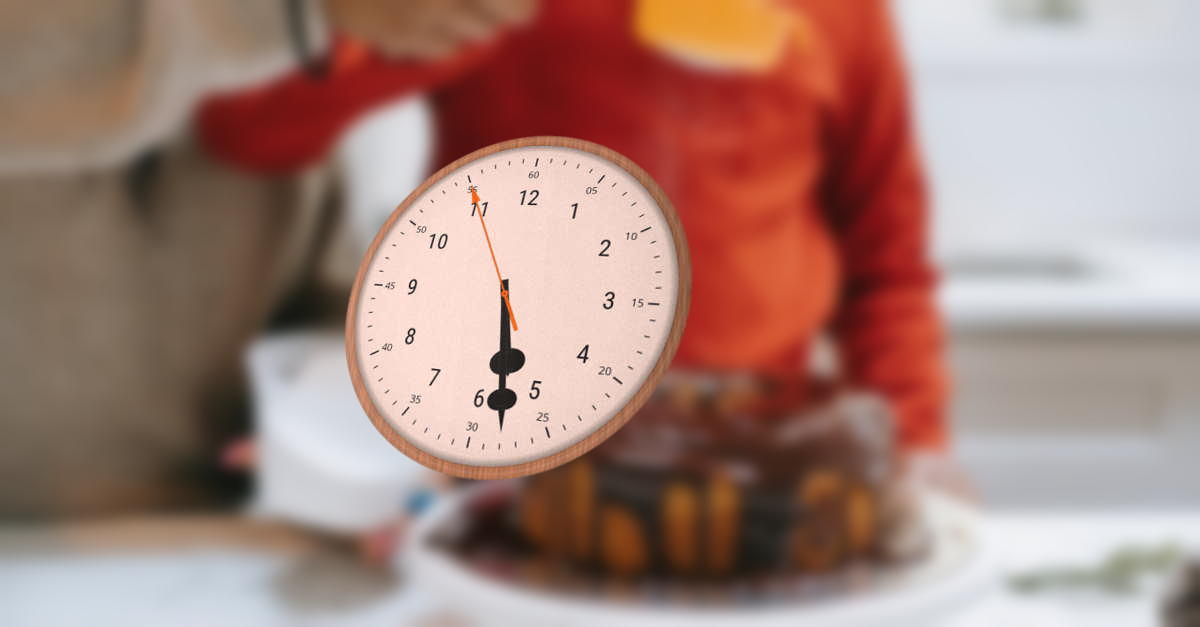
5:27:55
